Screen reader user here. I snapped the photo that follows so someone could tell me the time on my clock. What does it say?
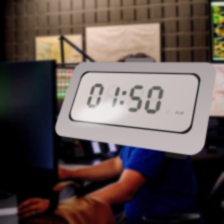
1:50
